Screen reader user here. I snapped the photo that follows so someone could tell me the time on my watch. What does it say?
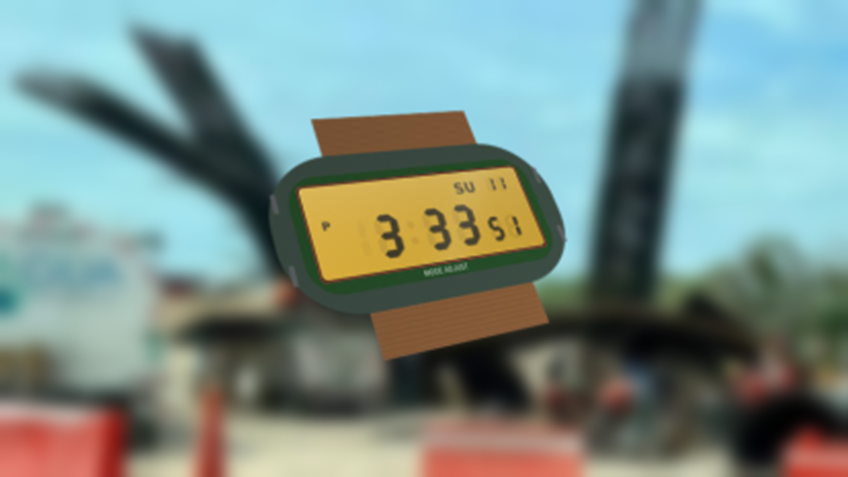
3:33:51
